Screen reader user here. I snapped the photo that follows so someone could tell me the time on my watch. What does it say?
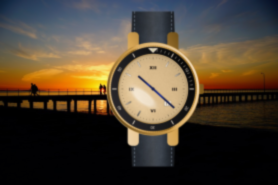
10:22
